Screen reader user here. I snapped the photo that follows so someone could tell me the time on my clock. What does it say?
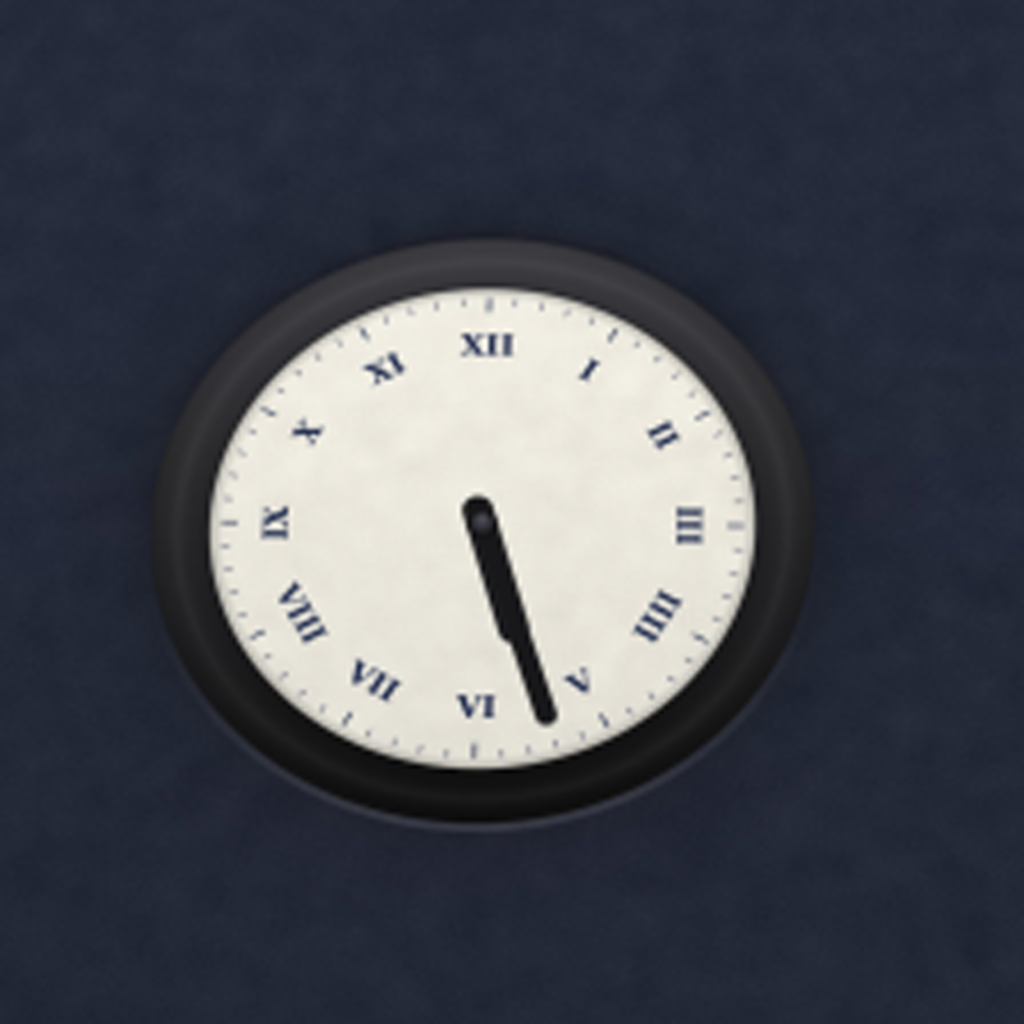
5:27
